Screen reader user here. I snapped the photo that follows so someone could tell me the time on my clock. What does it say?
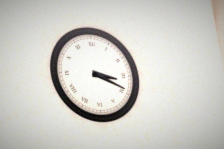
3:19
